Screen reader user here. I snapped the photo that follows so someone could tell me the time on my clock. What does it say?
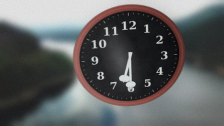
6:30
